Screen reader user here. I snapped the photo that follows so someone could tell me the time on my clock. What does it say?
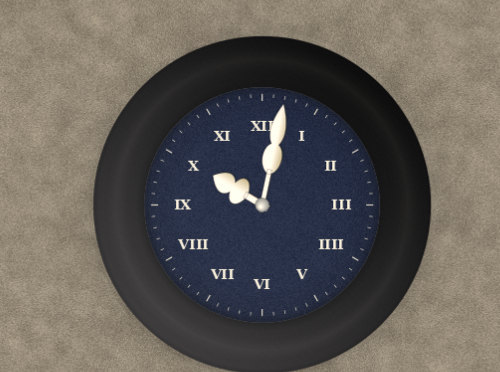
10:02
